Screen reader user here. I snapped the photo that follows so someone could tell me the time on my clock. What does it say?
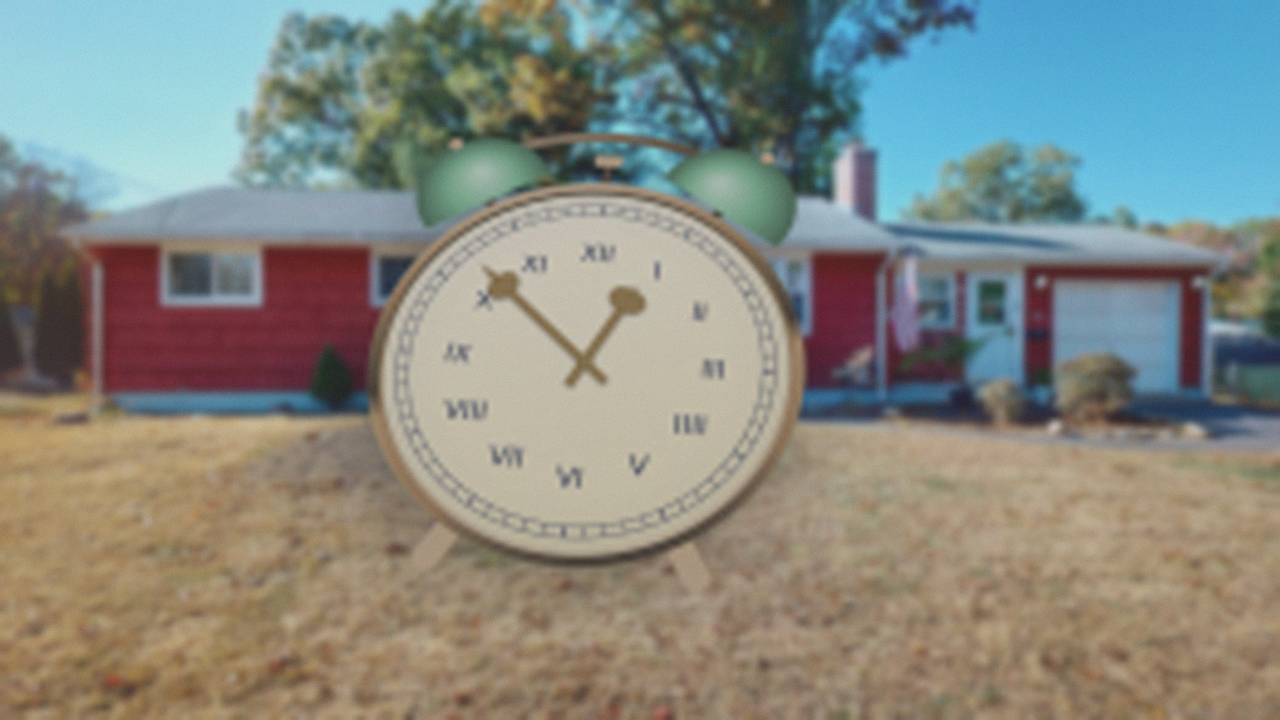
12:52
